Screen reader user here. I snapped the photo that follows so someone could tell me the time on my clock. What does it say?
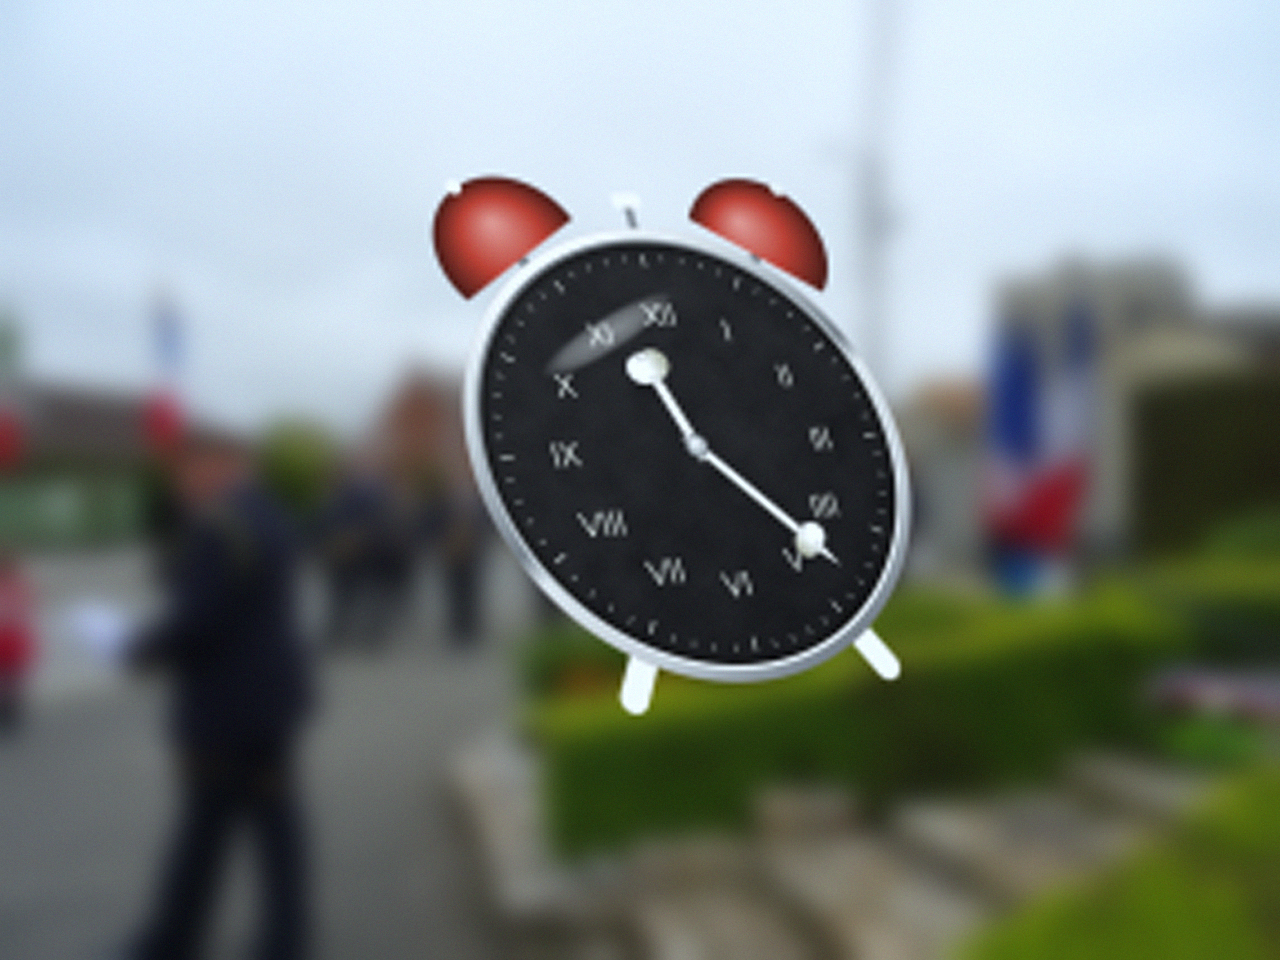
11:23
